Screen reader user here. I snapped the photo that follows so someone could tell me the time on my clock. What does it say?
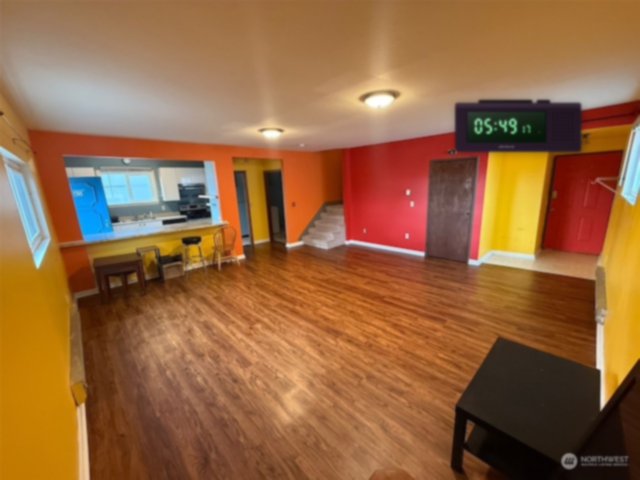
5:49
